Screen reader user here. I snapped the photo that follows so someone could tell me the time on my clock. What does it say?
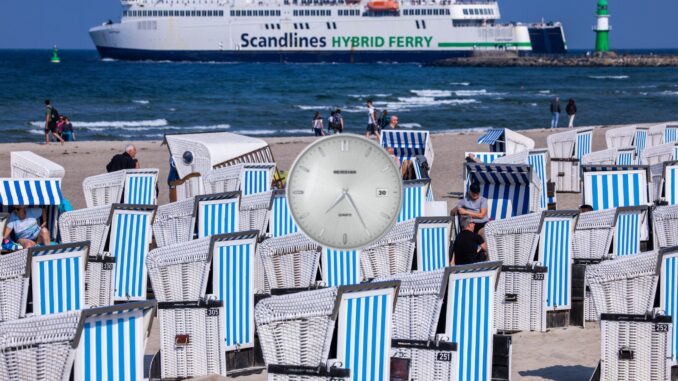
7:25
